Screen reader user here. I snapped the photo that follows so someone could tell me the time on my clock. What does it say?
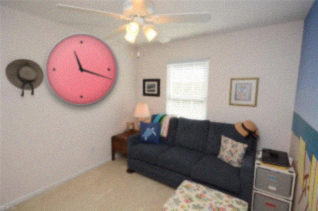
11:18
